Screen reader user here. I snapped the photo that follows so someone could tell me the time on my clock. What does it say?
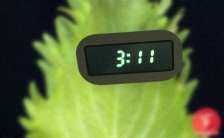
3:11
